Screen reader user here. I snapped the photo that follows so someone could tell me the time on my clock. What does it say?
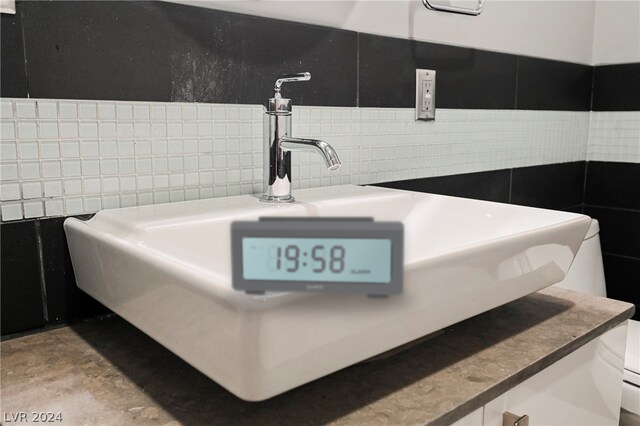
19:58
